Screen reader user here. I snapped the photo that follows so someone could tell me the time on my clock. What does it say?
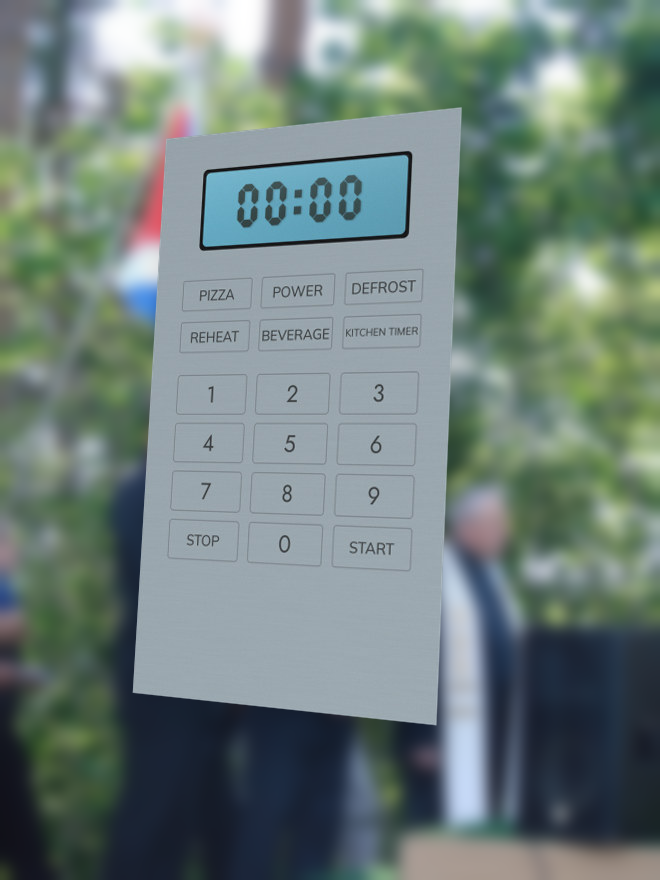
0:00
